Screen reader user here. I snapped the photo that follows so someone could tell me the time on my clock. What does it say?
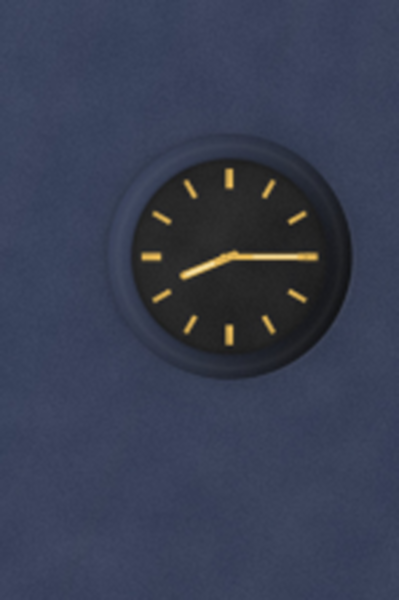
8:15
